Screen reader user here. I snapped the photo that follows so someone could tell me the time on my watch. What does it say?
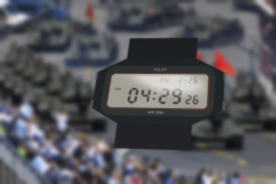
4:29:26
